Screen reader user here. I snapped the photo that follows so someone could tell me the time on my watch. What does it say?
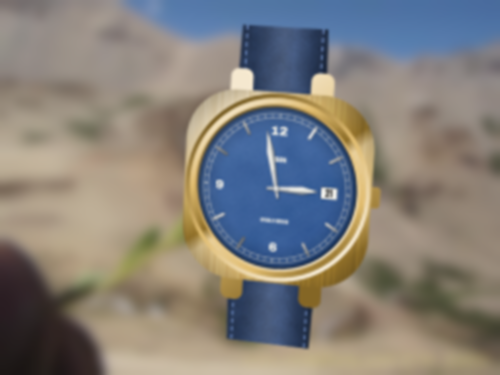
2:58
